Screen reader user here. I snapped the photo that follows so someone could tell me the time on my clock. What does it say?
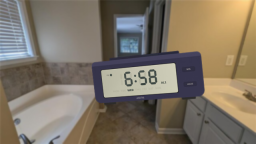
6:58
